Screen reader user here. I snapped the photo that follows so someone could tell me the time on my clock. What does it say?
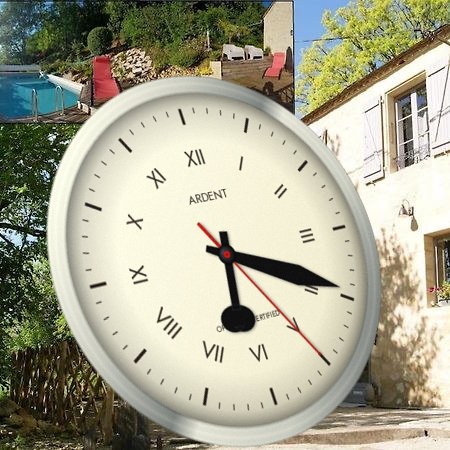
6:19:25
